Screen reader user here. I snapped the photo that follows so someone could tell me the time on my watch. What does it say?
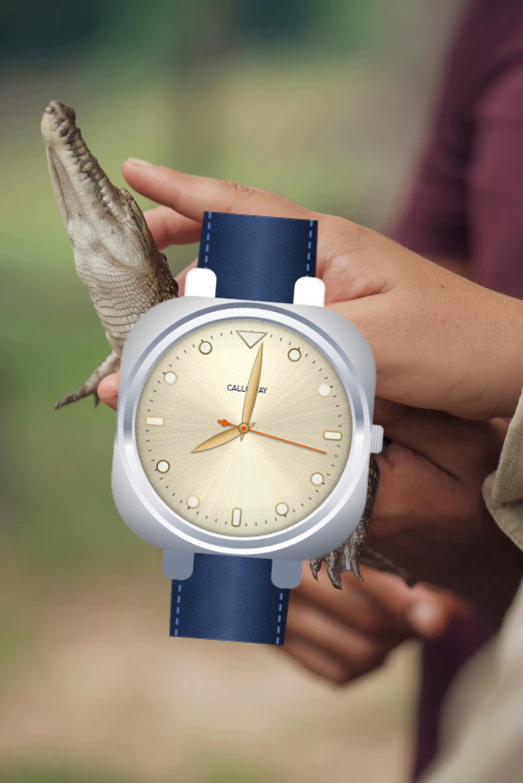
8:01:17
